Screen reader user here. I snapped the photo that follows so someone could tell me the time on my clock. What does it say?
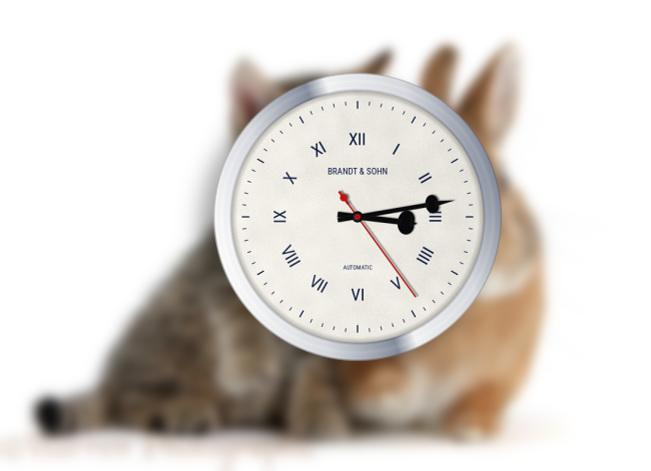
3:13:24
